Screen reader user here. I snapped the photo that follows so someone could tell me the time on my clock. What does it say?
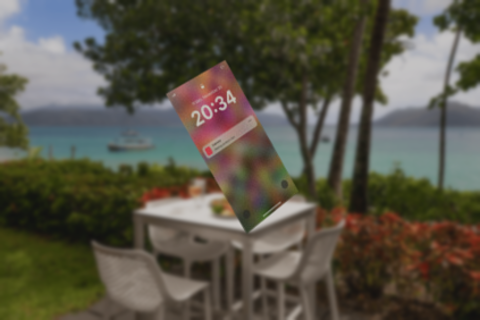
20:34
